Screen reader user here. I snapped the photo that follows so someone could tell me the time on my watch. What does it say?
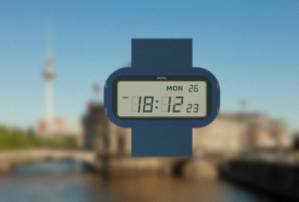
18:12
